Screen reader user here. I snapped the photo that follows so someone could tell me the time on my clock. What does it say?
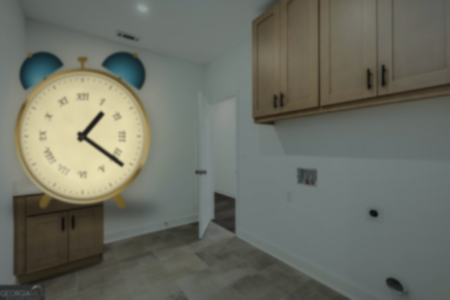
1:21
